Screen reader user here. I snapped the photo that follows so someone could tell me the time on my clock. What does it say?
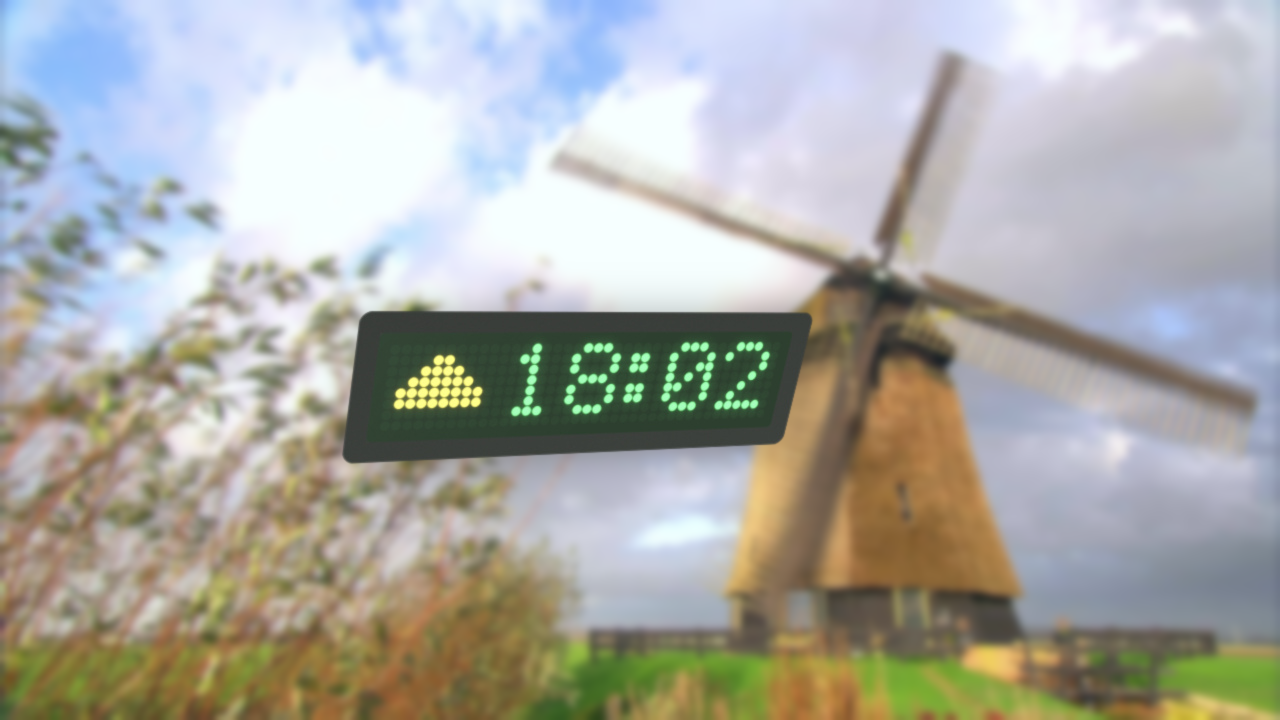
18:02
